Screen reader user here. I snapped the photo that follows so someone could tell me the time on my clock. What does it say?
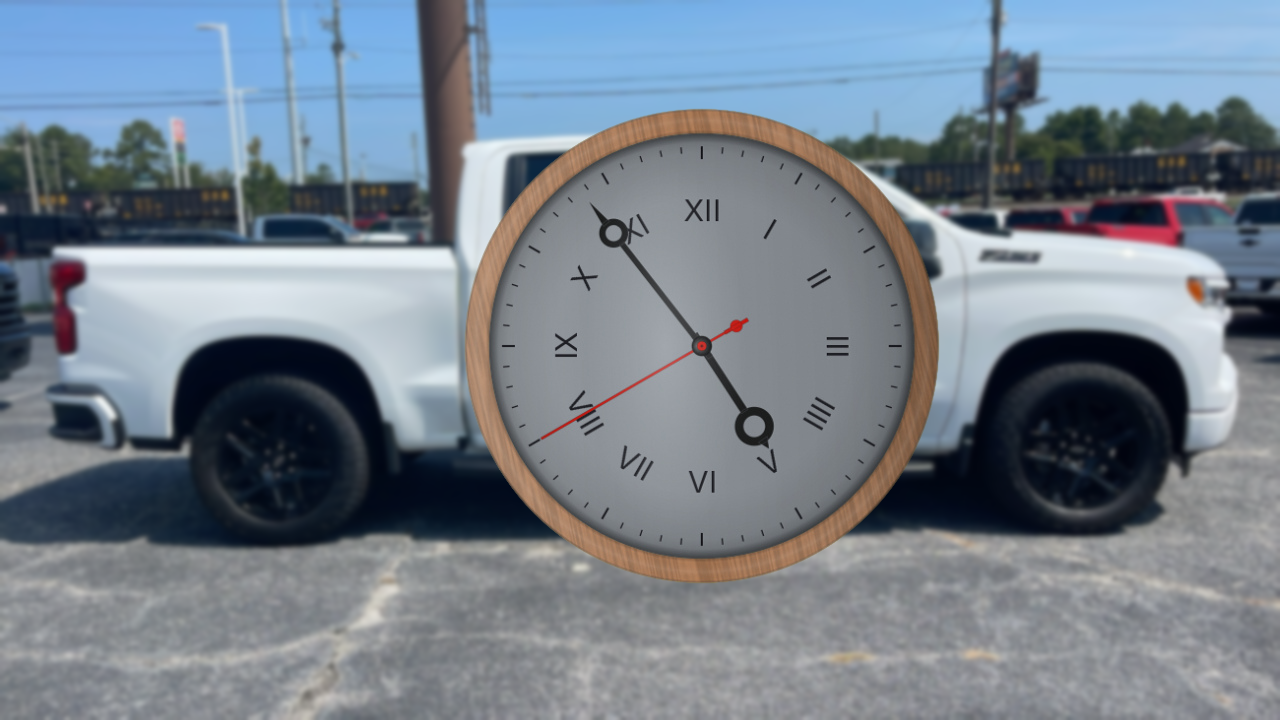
4:53:40
